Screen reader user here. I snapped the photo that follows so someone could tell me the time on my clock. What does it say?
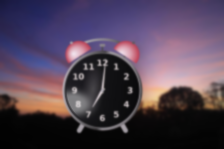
7:01
